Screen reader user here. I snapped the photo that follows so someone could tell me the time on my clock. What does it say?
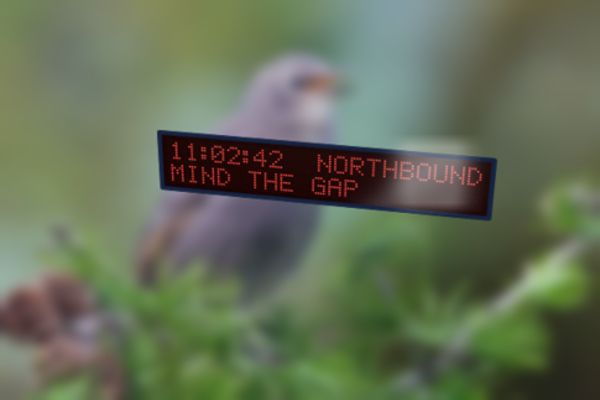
11:02:42
